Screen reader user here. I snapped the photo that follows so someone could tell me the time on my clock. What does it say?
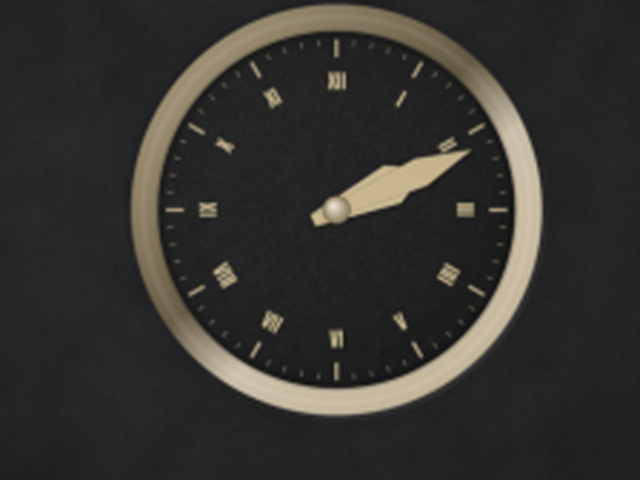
2:11
